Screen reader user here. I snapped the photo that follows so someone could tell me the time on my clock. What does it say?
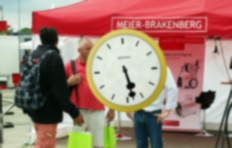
5:28
